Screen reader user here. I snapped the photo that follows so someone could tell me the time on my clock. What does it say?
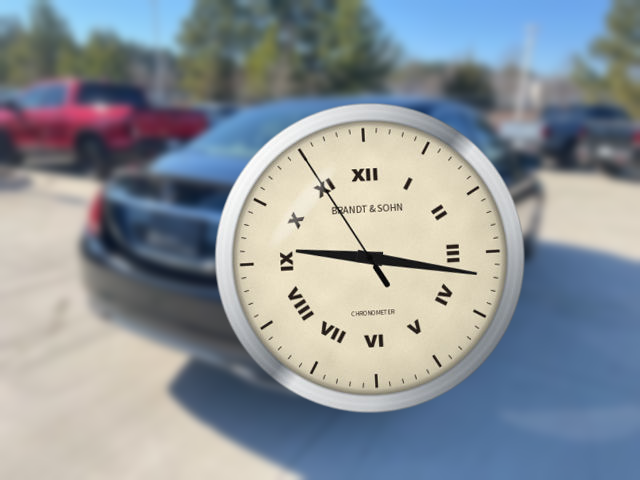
9:16:55
